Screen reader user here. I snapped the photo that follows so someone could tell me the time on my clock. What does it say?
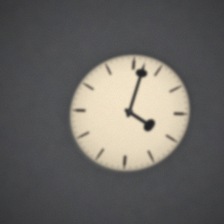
4:02
